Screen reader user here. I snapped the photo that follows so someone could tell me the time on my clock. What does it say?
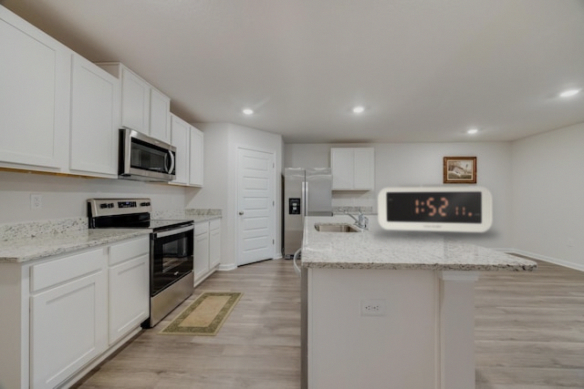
1:52
